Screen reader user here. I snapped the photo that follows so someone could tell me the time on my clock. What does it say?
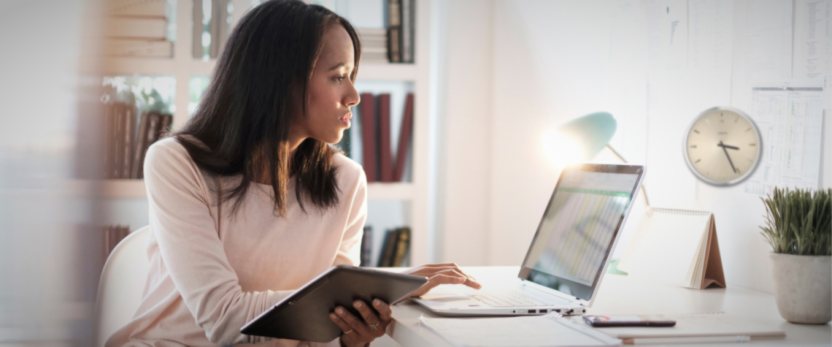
3:26
